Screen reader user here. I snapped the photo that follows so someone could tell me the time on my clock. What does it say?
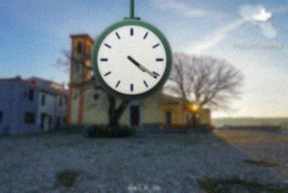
4:21
